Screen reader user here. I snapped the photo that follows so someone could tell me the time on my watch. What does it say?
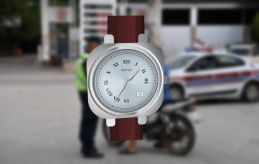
1:35
